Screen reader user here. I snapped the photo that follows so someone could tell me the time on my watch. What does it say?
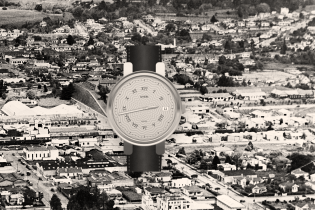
2:43
